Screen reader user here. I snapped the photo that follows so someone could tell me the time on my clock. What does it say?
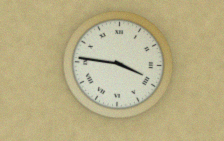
3:46
